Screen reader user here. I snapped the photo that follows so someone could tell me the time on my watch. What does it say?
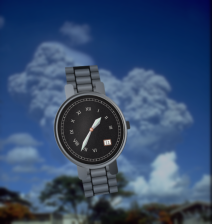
1:36
